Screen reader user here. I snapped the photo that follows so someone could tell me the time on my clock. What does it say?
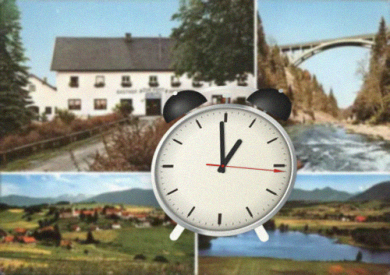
12:59:16
